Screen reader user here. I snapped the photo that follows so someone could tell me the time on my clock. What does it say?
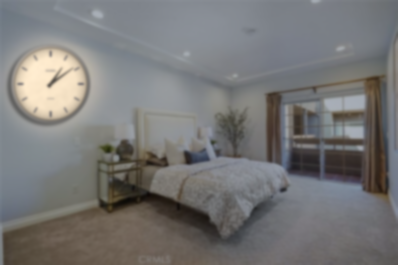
1:09
